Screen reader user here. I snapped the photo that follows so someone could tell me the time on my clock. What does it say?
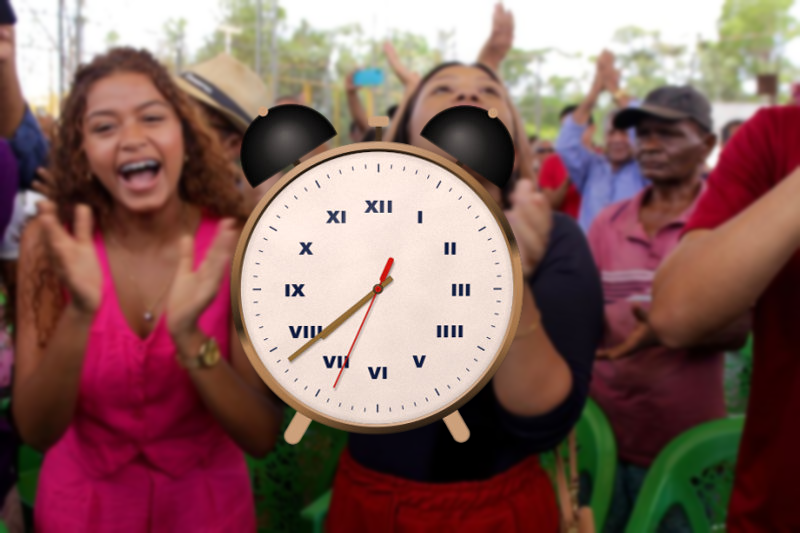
7:38:34
